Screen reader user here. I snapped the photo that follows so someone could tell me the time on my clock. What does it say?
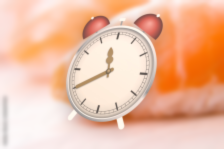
11:40
